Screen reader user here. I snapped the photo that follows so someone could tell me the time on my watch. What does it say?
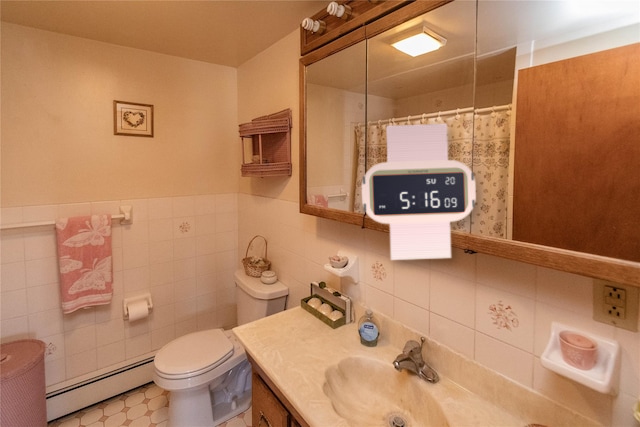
5:16:09
